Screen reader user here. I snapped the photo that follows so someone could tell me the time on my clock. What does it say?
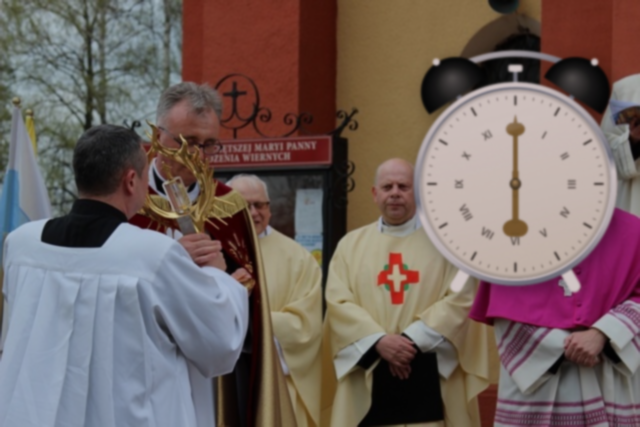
6:00
